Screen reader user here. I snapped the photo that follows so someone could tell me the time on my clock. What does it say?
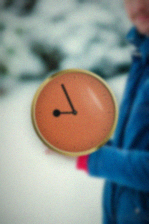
8:56
